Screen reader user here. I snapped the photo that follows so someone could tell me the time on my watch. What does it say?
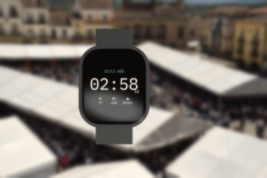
2:58
